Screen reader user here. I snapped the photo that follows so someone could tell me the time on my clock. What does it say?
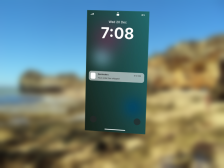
7:08
